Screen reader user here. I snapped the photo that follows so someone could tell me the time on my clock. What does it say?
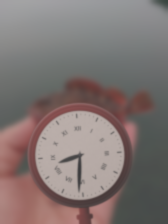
8:31
